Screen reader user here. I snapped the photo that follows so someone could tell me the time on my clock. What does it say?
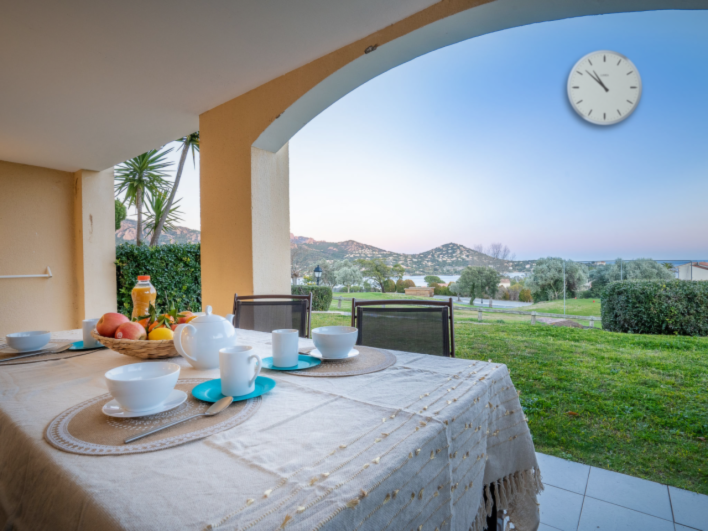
10:52
